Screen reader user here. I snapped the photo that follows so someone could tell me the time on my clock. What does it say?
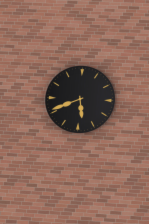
5:41
